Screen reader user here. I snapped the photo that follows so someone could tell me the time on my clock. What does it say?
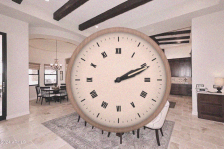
2:11
